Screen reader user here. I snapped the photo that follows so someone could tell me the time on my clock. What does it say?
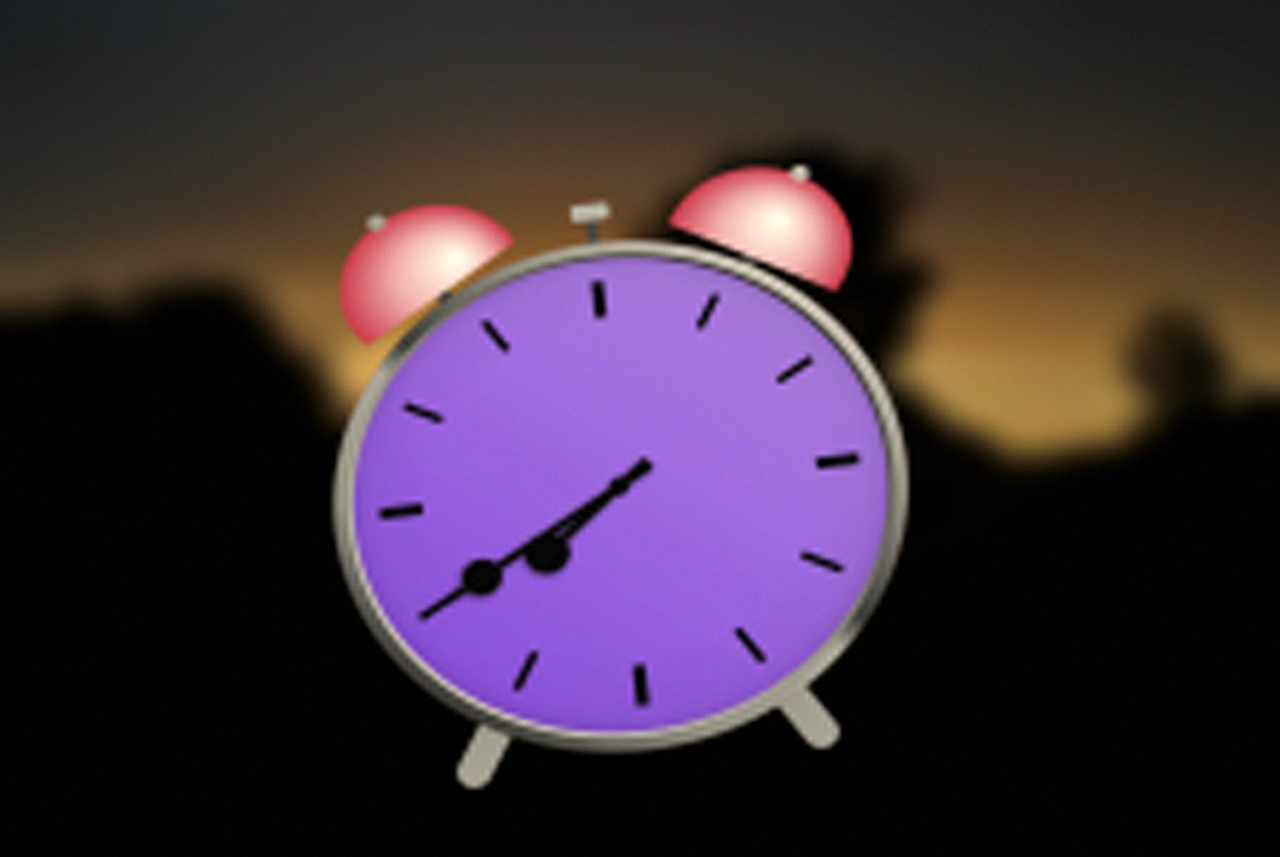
7:40
